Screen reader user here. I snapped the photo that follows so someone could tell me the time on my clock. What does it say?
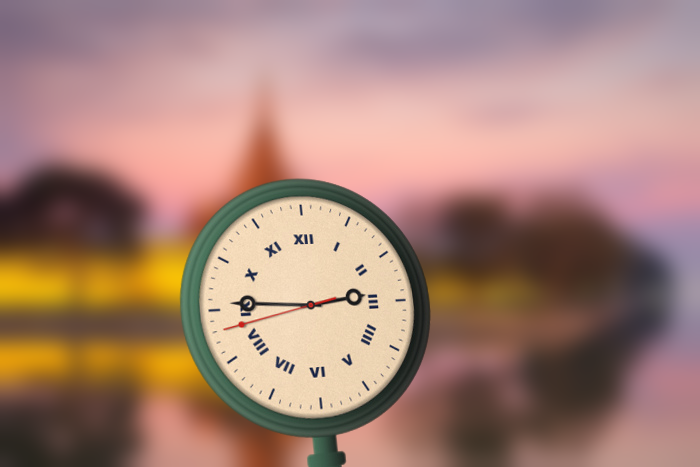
2:45:43
